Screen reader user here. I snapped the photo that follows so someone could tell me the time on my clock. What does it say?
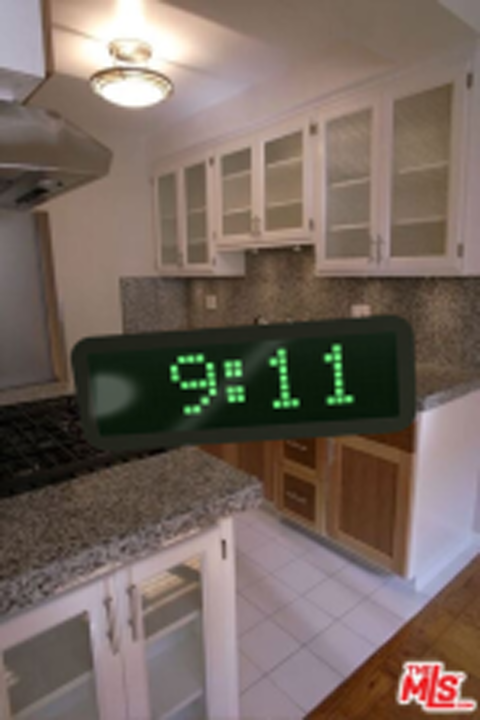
9:11
